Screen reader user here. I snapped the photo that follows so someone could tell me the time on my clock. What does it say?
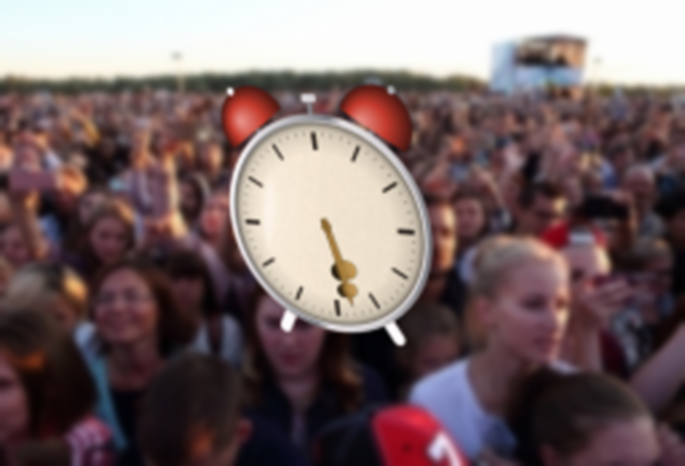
5:28
